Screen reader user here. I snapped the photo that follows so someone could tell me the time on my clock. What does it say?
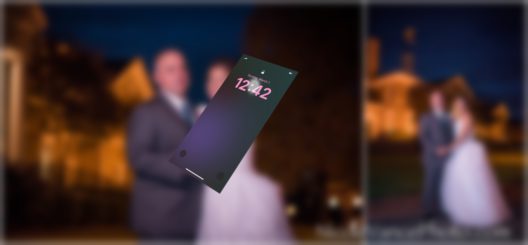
12:42
